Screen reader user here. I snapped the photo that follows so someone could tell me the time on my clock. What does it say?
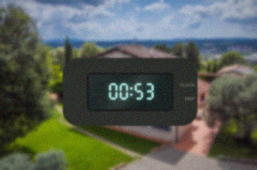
0:53
